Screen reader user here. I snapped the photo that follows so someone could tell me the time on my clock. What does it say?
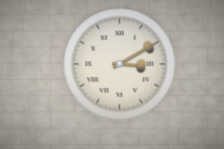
3:10
